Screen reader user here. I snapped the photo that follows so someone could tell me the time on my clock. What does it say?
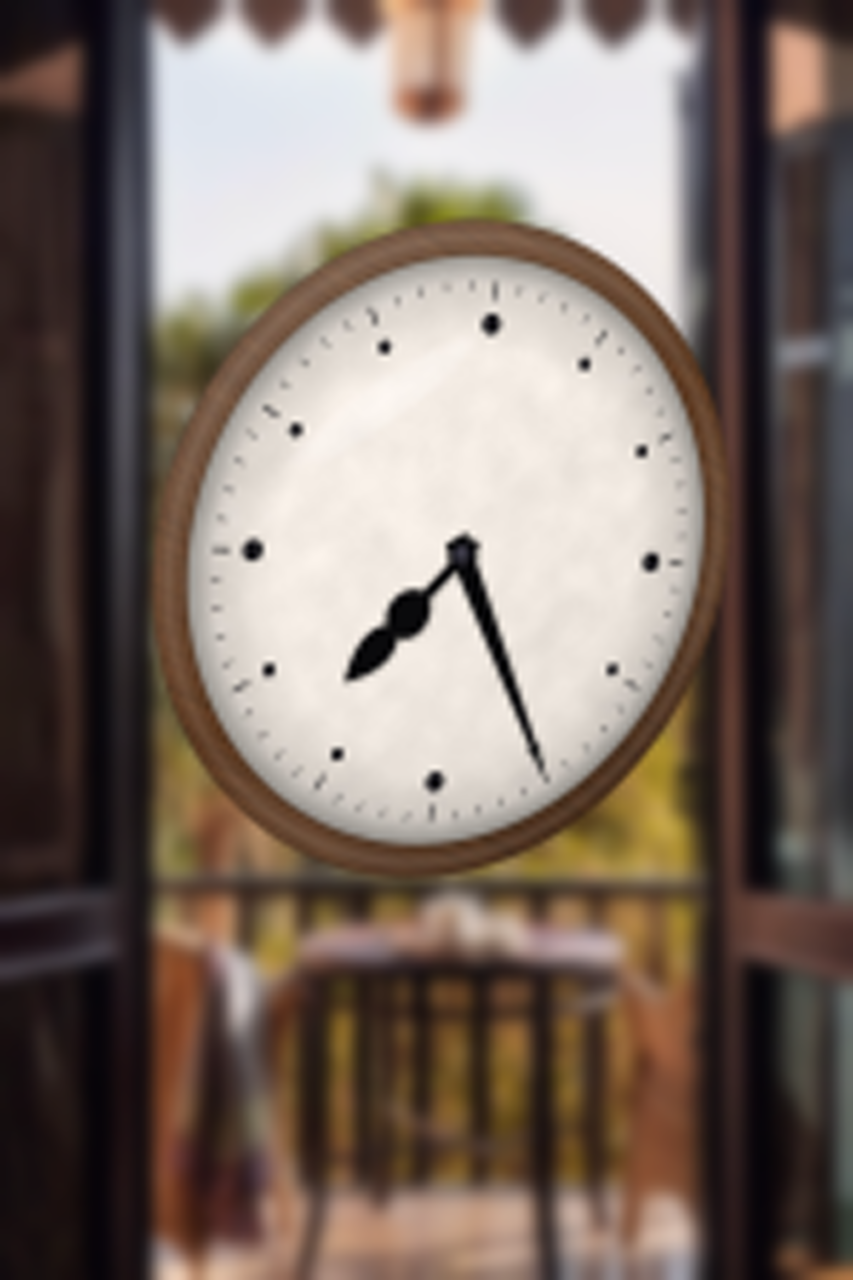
7:25
